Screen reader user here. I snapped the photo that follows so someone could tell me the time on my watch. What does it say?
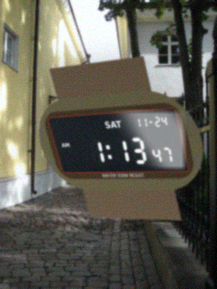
1:13:47
